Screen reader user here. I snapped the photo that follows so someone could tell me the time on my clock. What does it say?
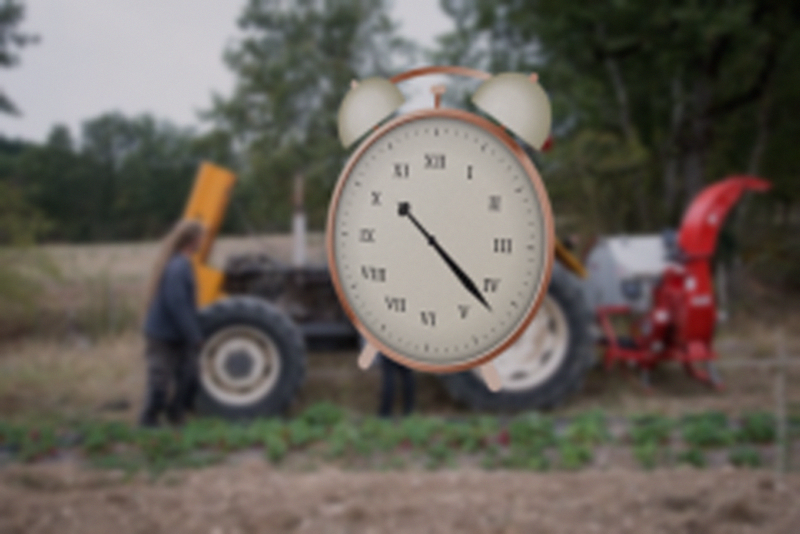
10:22
